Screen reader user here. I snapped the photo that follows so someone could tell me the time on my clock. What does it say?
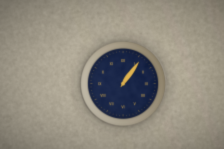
1:06
